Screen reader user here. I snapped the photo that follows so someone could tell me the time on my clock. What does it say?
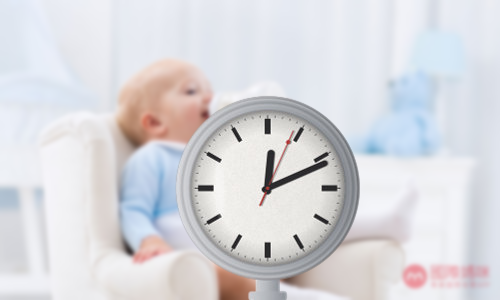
12:11:04
